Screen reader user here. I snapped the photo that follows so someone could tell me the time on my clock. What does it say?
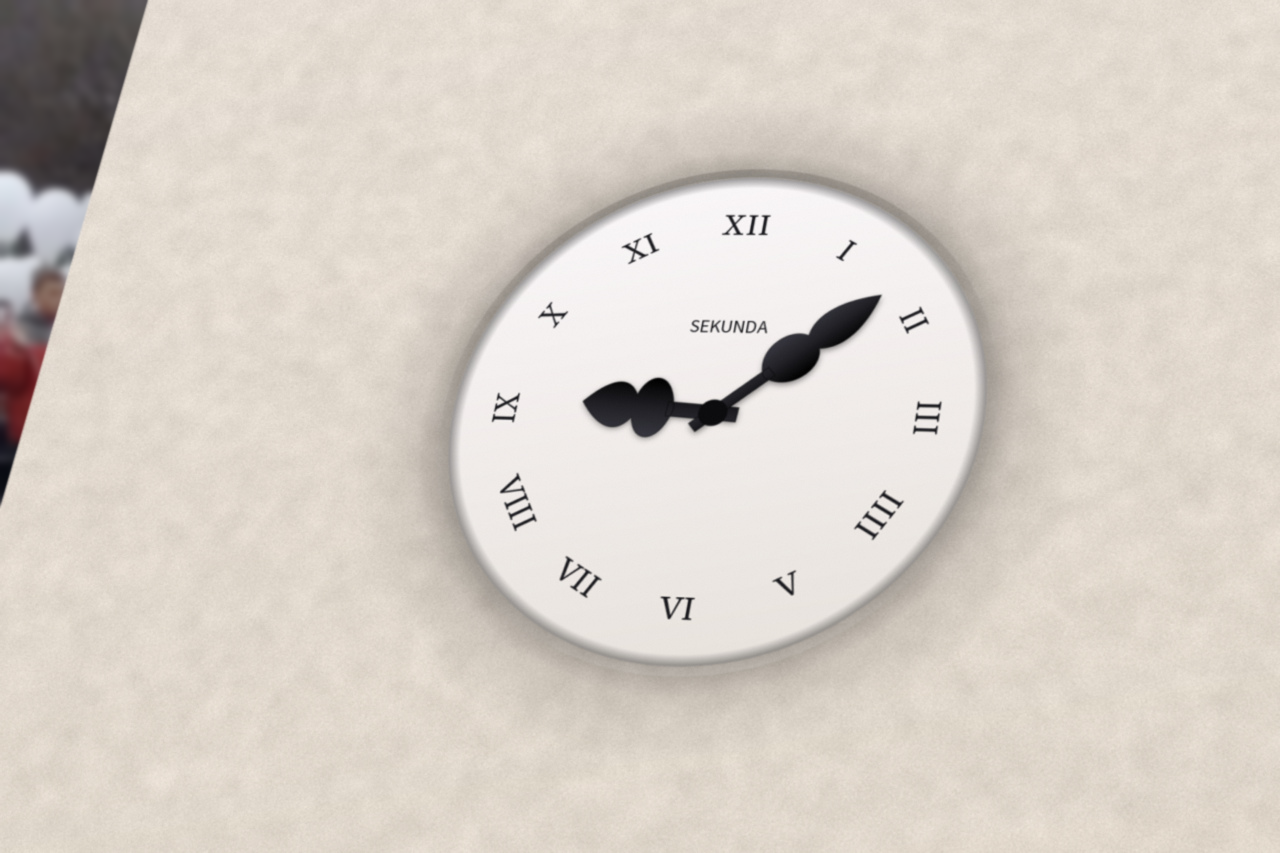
9:08
